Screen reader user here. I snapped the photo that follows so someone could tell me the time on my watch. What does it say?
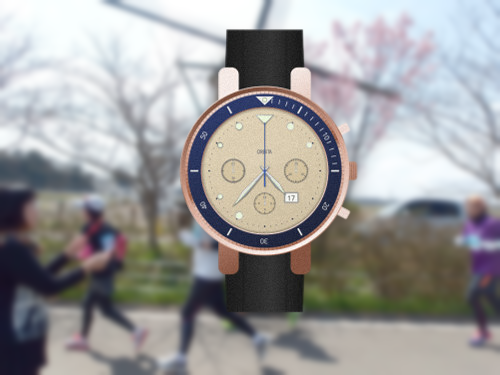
4:37
